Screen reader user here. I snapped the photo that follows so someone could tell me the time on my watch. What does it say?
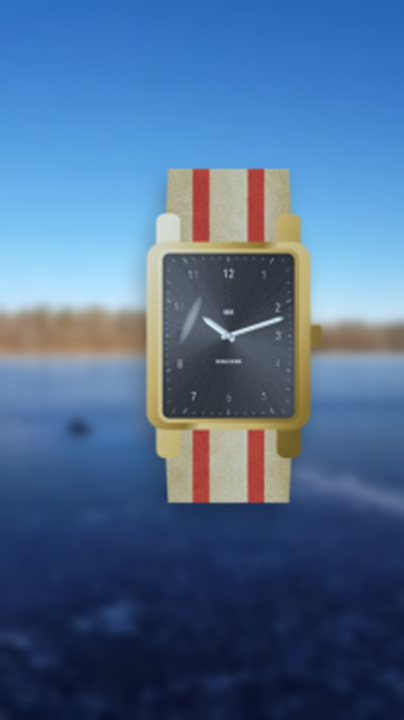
10:12
